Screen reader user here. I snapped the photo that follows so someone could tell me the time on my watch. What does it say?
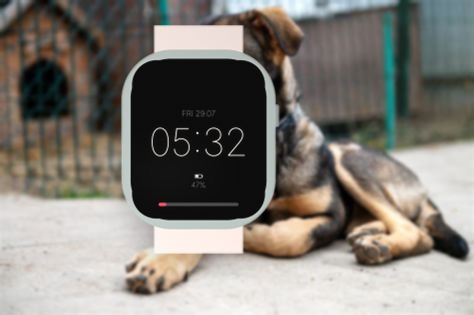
5:32
